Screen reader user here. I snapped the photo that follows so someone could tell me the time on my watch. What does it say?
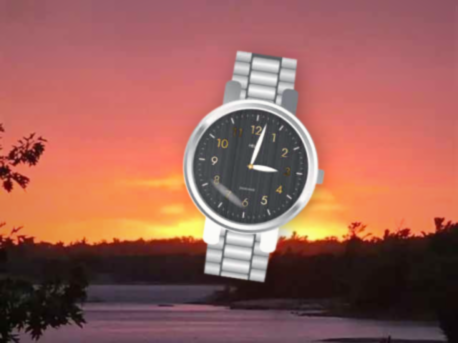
3:02
